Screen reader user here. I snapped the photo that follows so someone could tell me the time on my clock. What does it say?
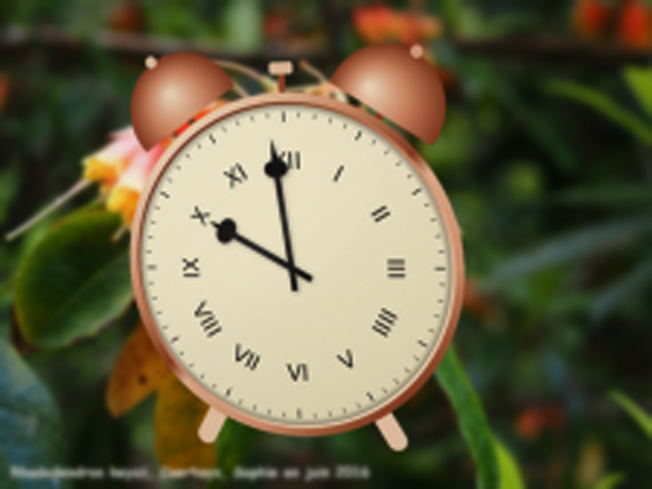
9:59
